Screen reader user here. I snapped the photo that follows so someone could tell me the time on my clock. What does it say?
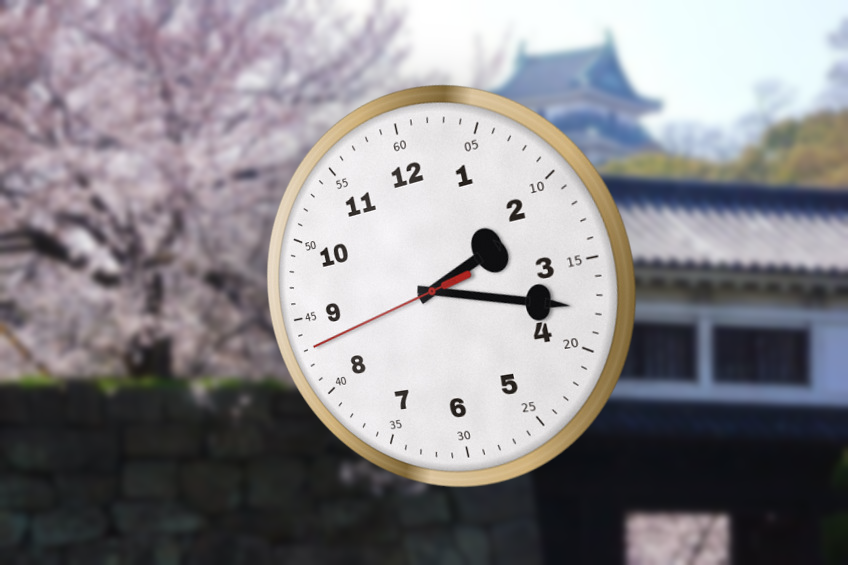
2:17:43
